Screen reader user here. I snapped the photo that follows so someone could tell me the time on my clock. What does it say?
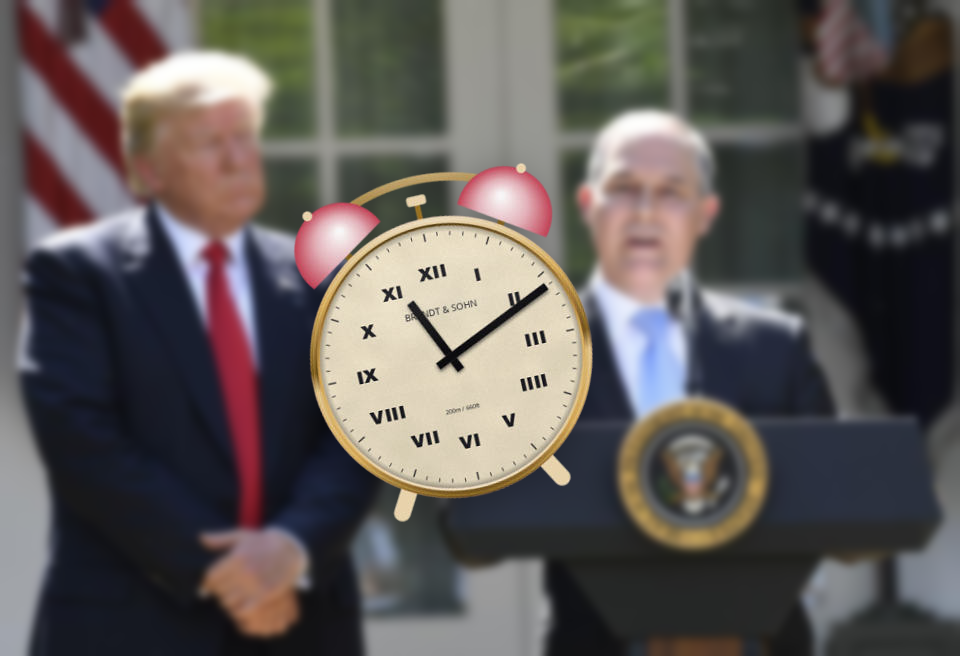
11:11
